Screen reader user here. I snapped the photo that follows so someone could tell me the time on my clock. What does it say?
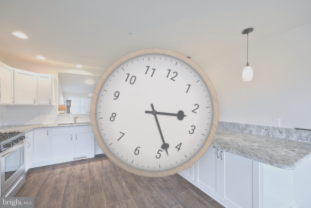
2:23
